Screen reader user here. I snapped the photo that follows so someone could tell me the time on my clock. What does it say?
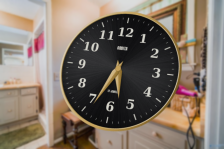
5:34
